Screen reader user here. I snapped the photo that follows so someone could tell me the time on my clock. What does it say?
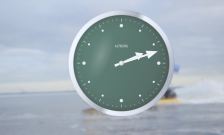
2:12
